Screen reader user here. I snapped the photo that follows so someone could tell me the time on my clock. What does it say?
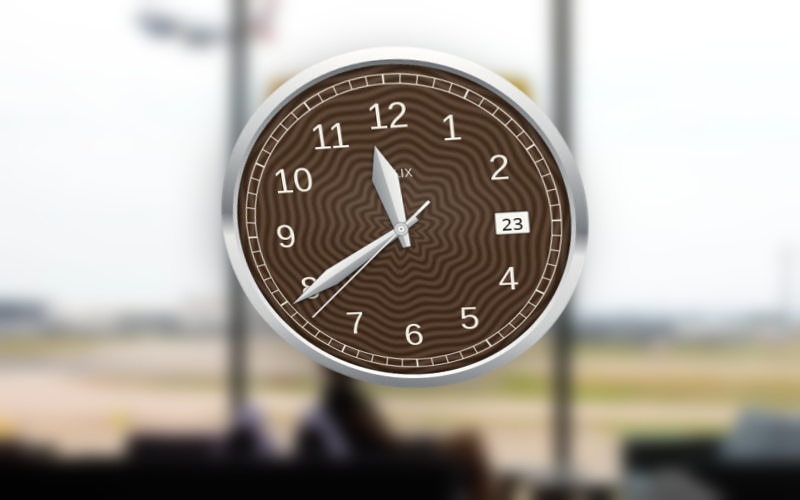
11:39:38
